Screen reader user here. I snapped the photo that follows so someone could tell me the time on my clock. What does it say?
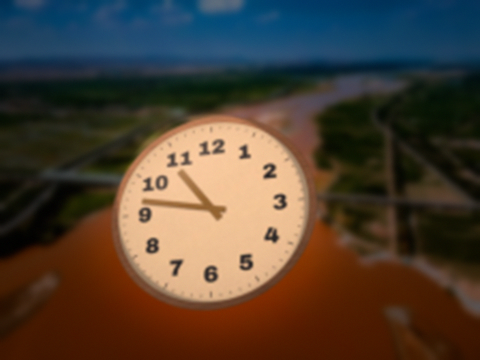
10:47
